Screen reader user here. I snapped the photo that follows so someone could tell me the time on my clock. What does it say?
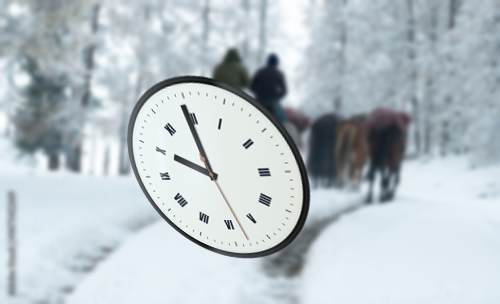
9:59:28
